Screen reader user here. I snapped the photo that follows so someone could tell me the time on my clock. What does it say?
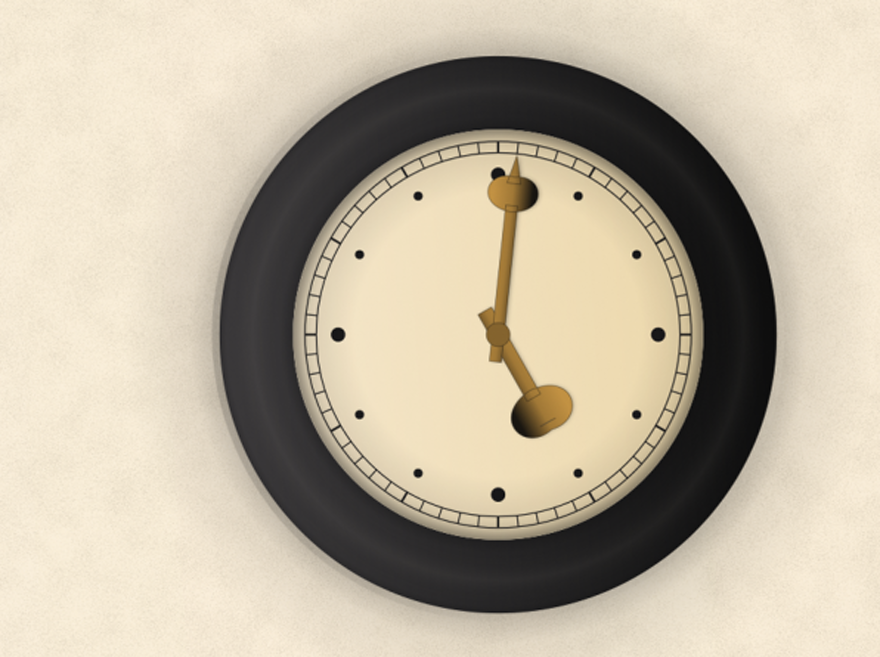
5:01
